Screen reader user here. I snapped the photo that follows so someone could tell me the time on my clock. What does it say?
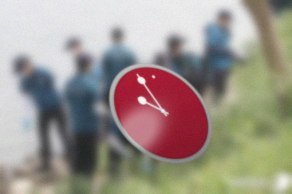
9:56
